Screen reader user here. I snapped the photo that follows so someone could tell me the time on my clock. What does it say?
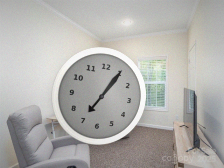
7:05
